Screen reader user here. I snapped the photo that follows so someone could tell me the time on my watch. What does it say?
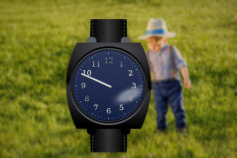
9:49
